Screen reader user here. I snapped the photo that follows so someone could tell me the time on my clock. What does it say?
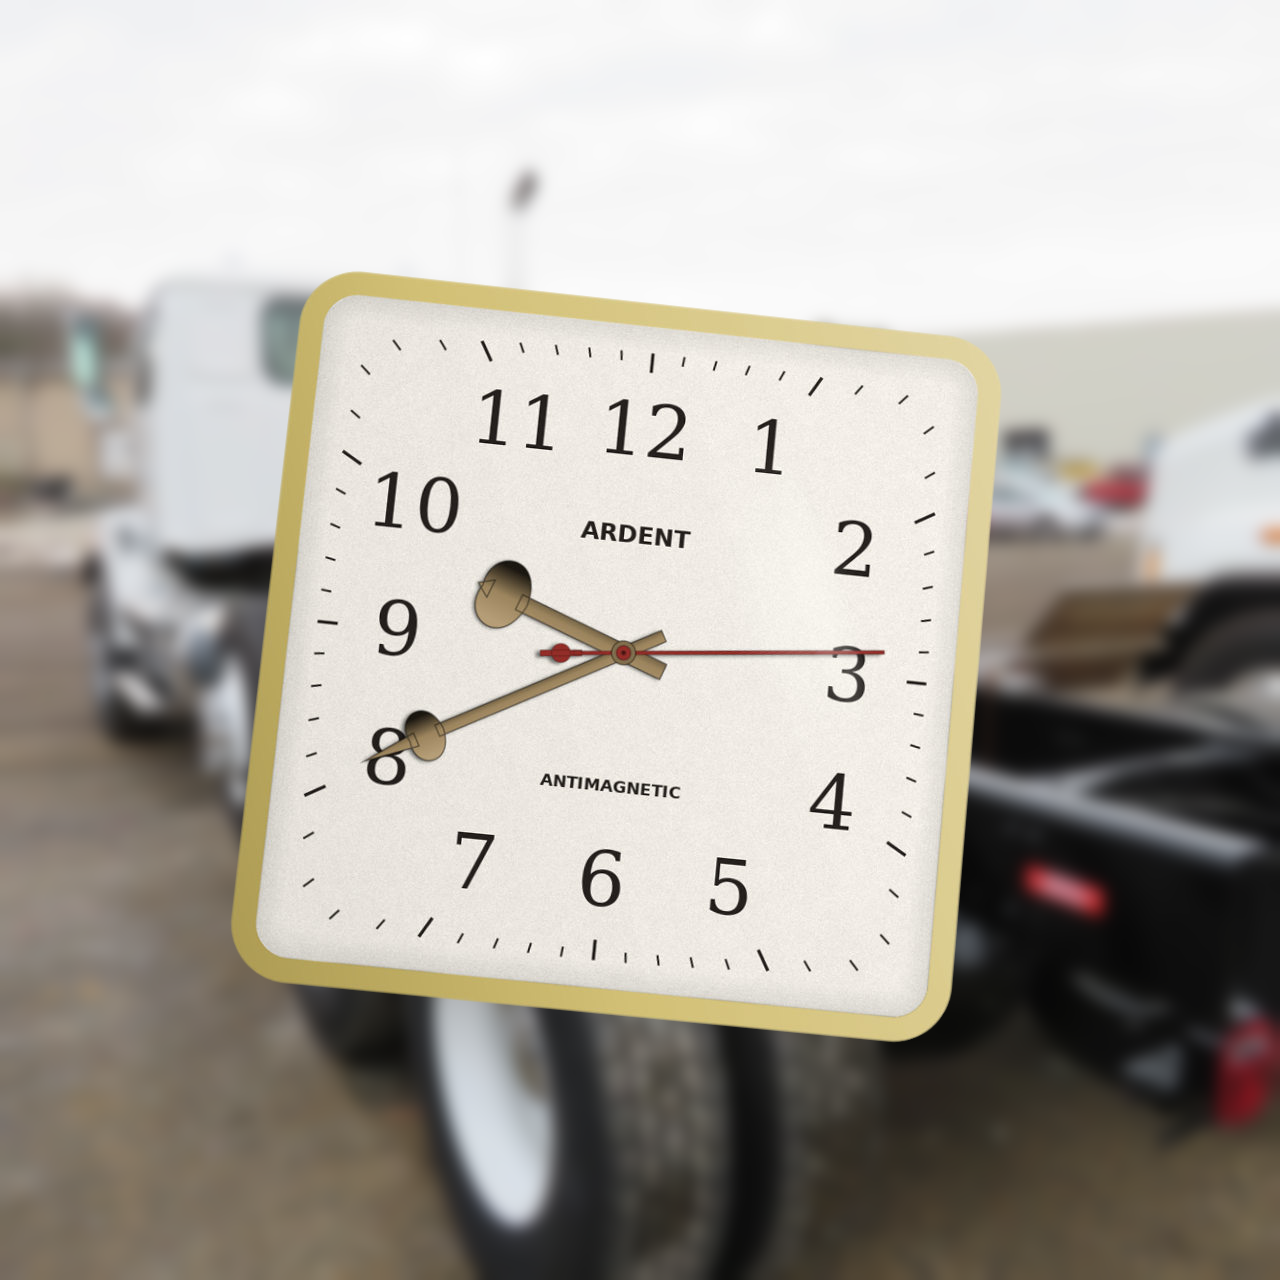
9:40:14
